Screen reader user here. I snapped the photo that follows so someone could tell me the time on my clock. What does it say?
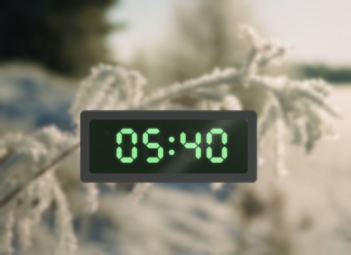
5:40
